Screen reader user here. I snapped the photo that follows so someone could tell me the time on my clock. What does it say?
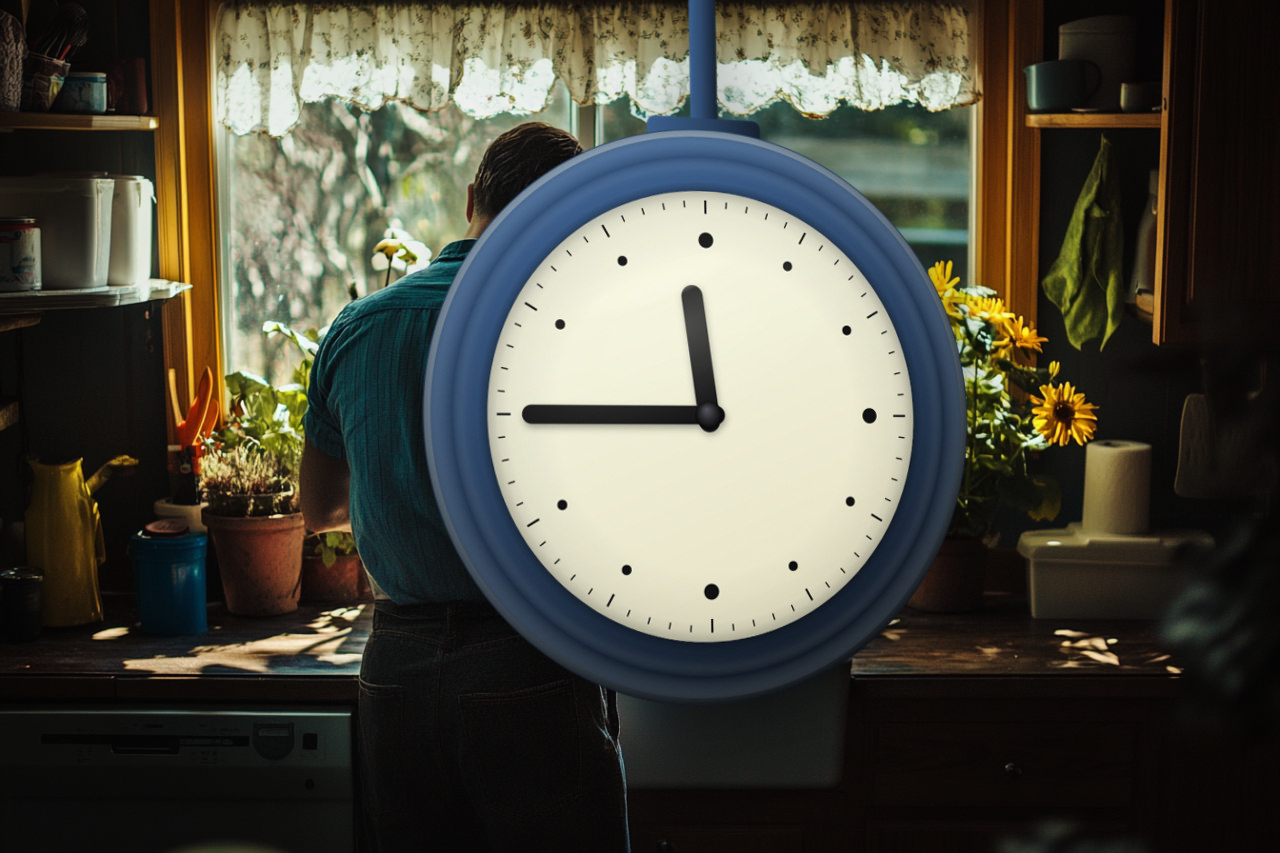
11:45
